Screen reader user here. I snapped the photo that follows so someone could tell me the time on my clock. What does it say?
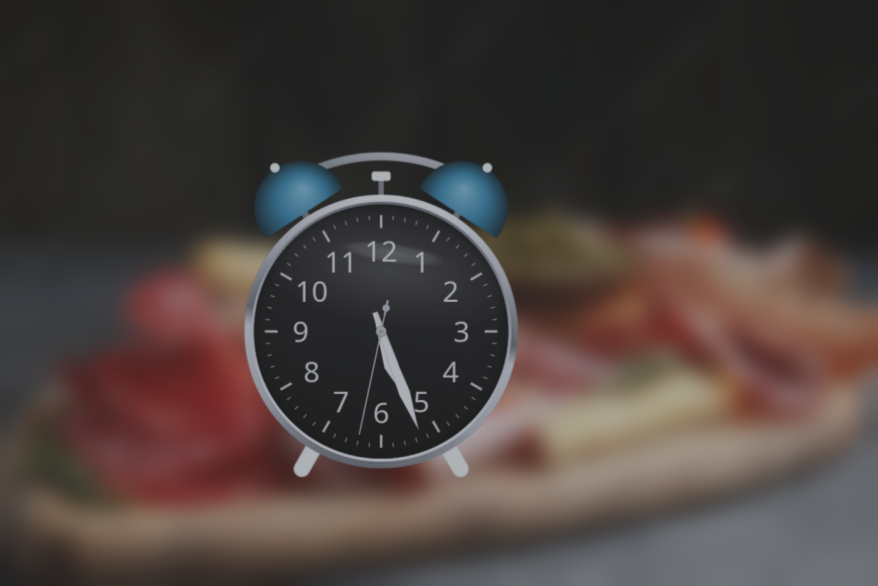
5:26:32
